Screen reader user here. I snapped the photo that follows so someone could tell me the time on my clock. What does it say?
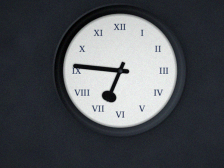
6:46
